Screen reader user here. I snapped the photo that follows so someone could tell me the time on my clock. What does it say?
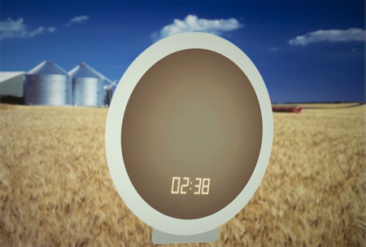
2:38
